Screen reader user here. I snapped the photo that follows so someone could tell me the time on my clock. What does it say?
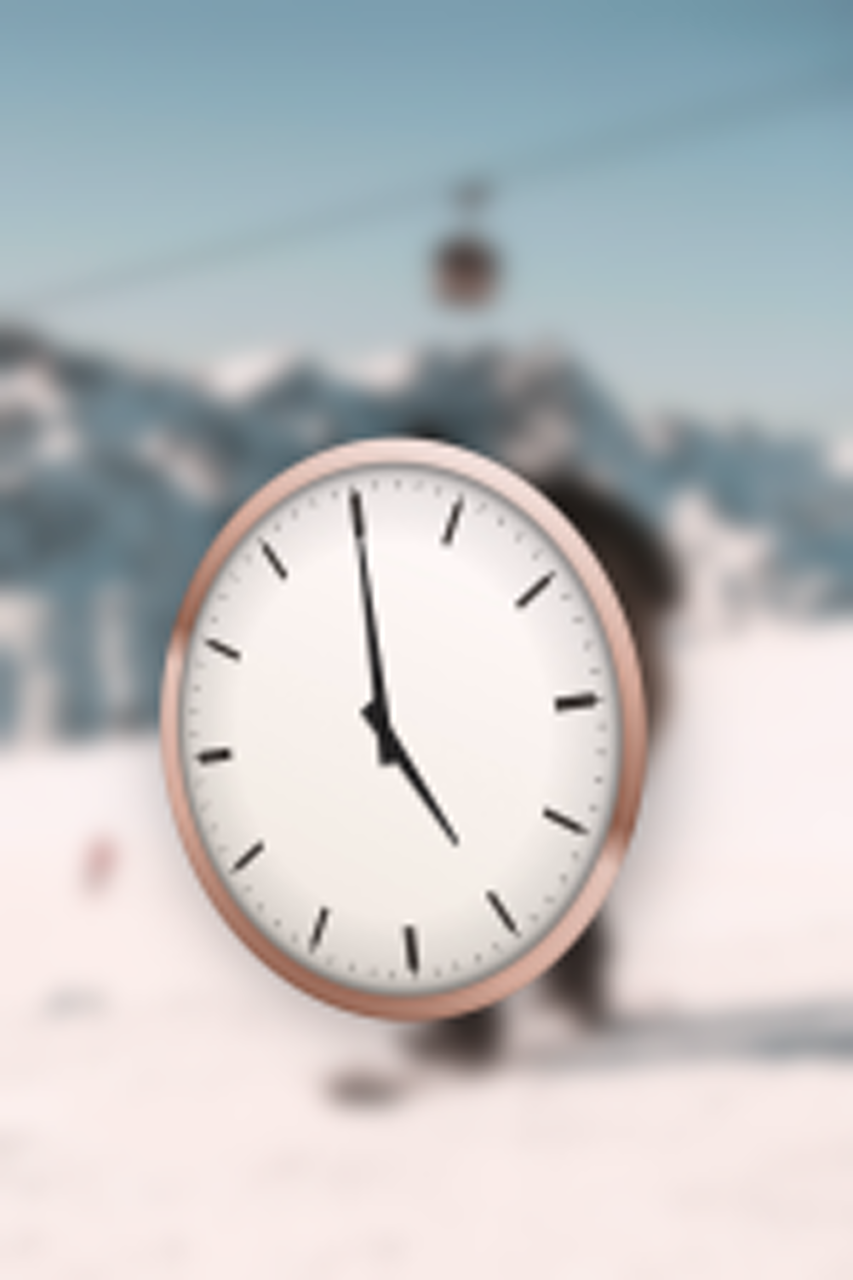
5:00
